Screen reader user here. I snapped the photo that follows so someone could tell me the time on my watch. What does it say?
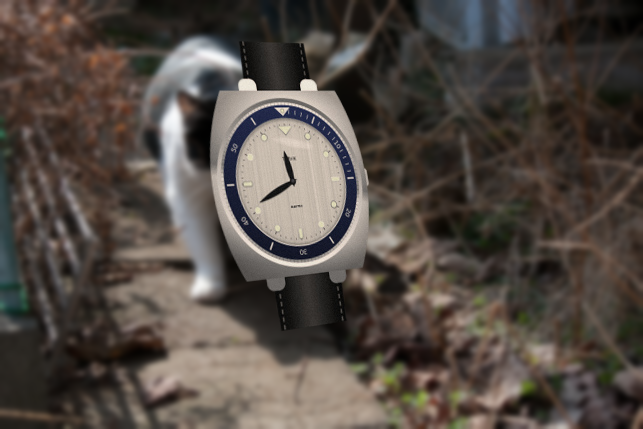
11:41
